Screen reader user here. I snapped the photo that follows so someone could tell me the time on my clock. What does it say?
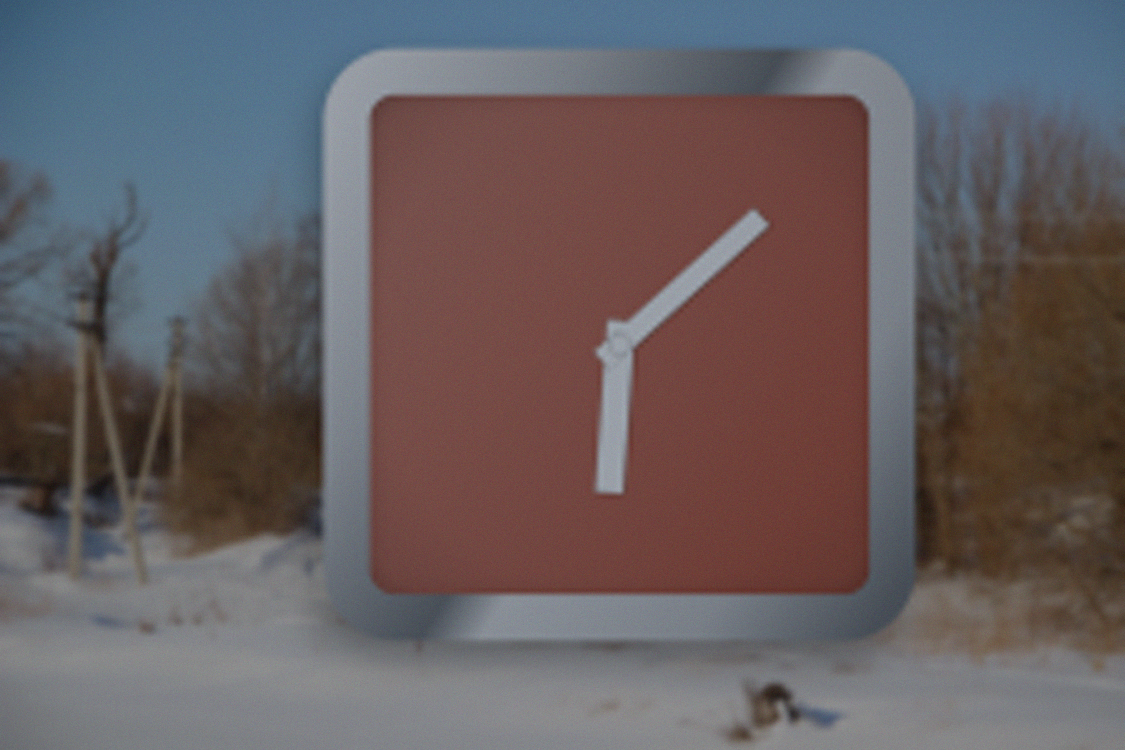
6:08
